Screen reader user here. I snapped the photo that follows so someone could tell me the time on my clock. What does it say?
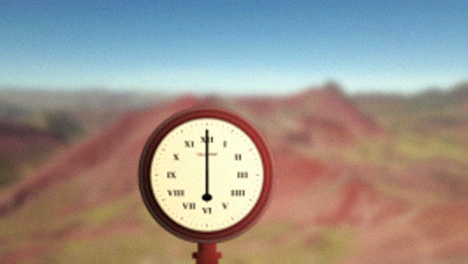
6:00
